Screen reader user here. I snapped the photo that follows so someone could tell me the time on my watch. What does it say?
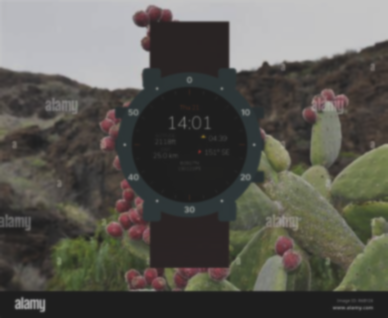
14:01
